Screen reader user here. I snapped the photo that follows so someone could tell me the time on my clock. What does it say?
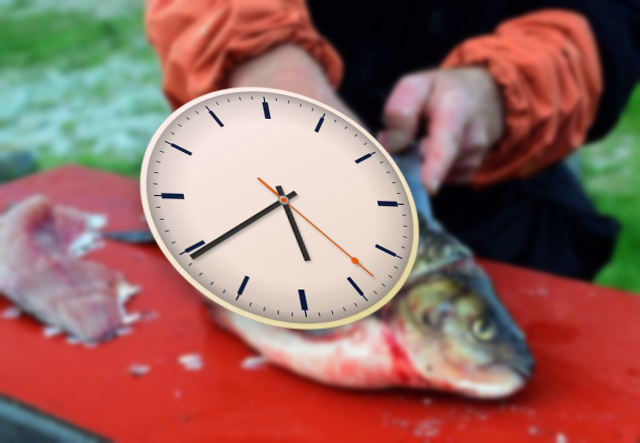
5:39:23
